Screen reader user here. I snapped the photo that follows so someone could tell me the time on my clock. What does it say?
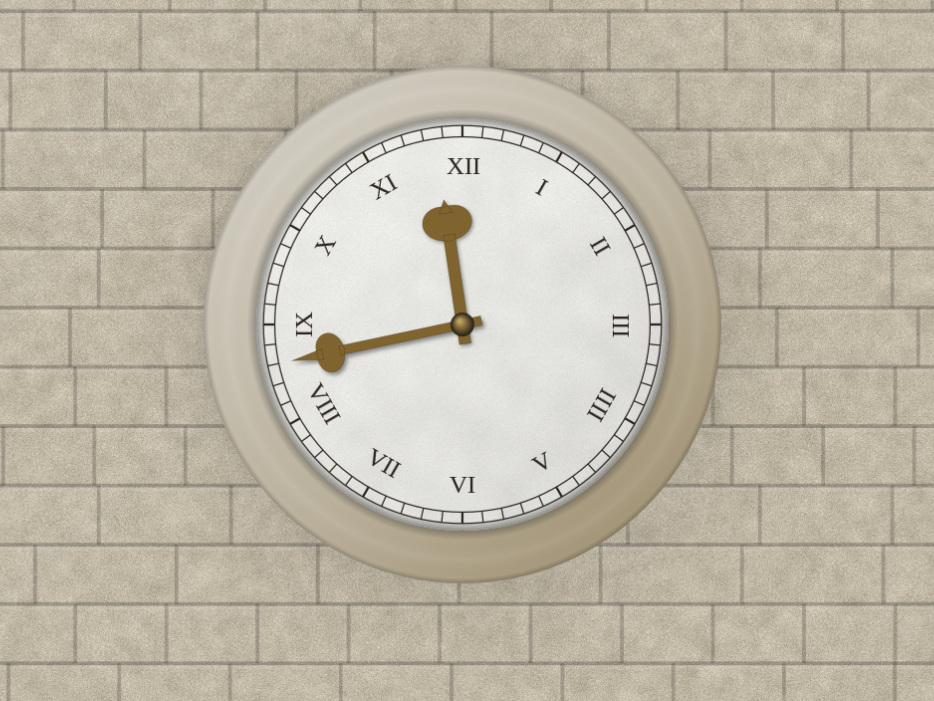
11:43
